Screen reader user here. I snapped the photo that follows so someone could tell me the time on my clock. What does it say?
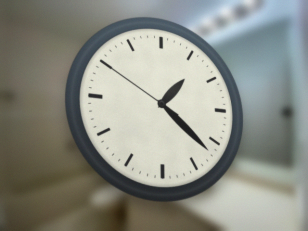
1:21:50
